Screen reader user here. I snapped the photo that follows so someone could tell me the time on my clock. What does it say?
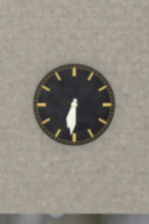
6:31
